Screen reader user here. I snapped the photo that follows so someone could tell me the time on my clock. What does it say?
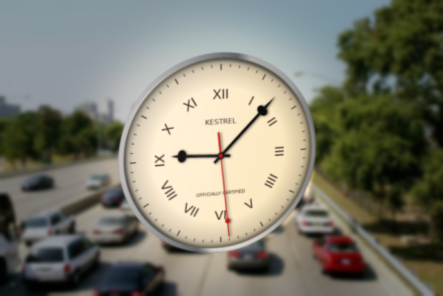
9:07:29
